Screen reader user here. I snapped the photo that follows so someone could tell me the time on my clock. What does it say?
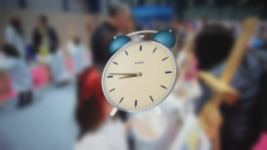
8:46
